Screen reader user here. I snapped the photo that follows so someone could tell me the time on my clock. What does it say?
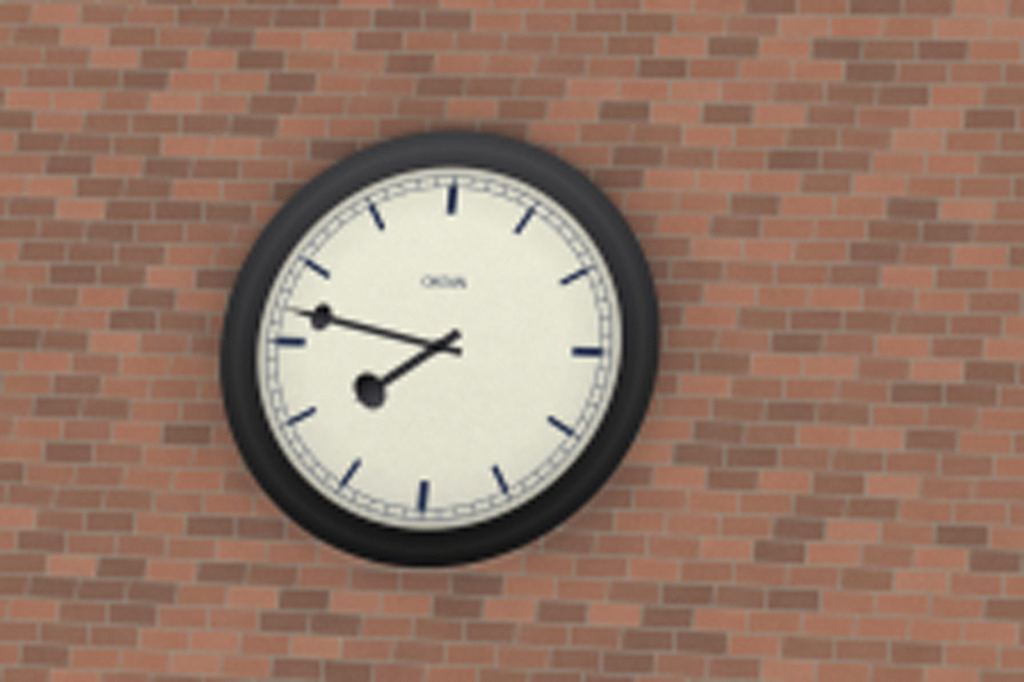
7:47
